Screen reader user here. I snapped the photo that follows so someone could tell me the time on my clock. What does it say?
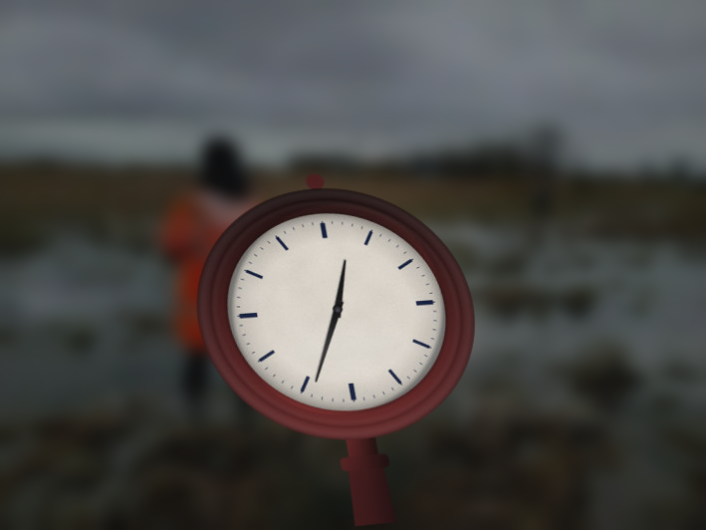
12:34
